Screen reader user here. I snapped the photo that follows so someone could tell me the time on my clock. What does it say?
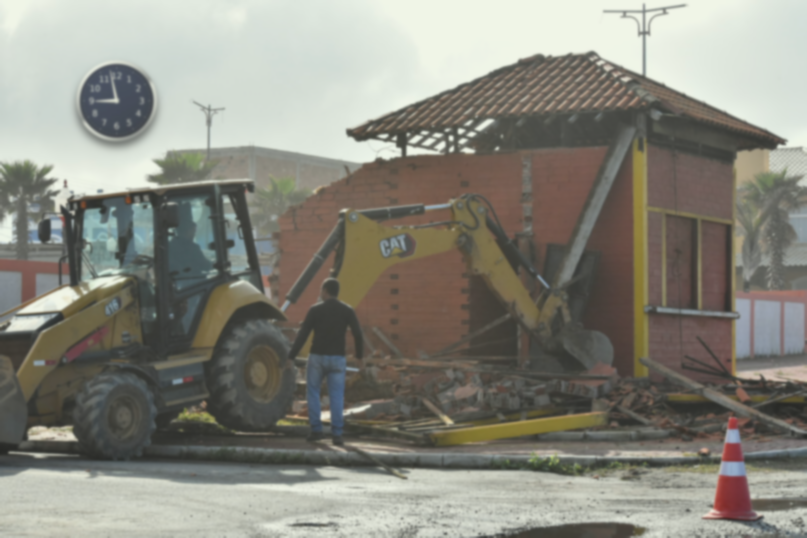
8:58
